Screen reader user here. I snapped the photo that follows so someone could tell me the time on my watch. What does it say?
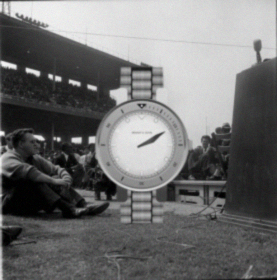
2:10
